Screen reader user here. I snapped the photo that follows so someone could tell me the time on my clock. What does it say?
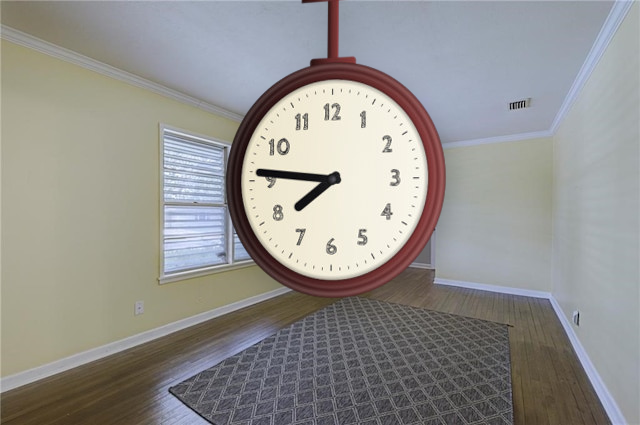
7:46
